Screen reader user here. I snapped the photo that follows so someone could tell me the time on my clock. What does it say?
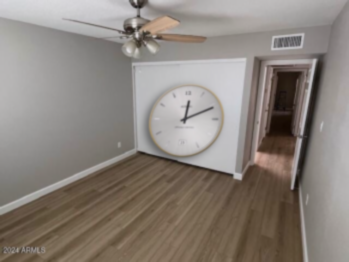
12:11
